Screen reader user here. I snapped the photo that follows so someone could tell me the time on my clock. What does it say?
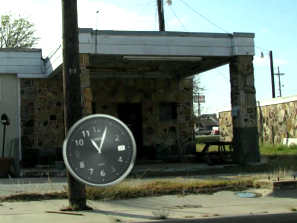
11:04
